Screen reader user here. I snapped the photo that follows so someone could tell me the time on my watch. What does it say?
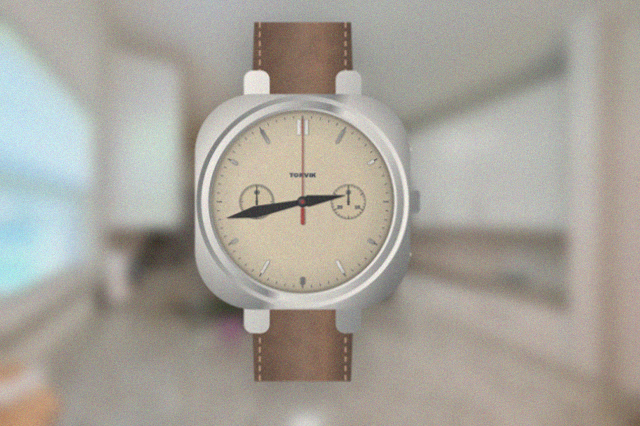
2:43
